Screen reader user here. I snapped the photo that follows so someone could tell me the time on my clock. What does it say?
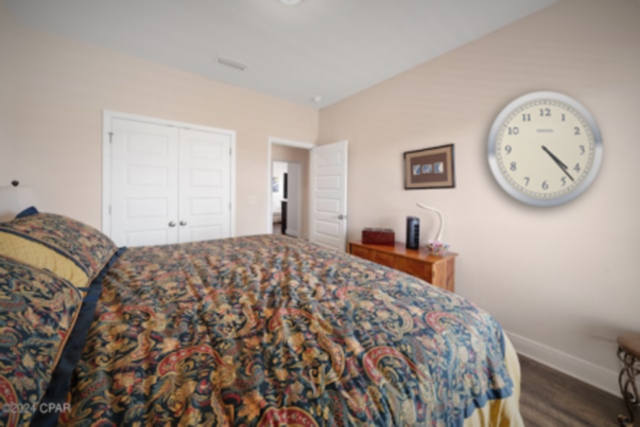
4:23
